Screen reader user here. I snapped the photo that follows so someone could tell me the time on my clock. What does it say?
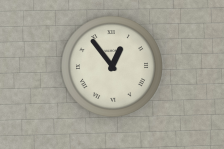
12:54
